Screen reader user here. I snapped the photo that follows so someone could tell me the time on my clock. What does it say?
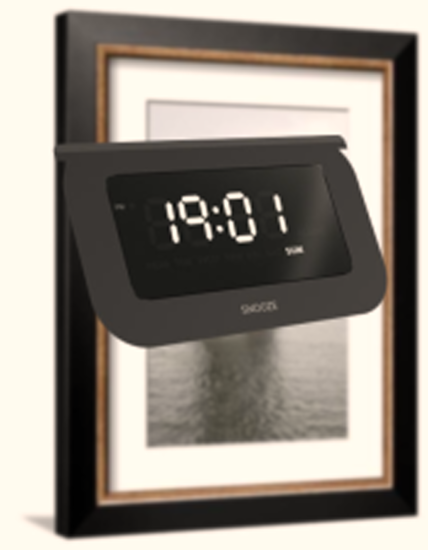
19:01
